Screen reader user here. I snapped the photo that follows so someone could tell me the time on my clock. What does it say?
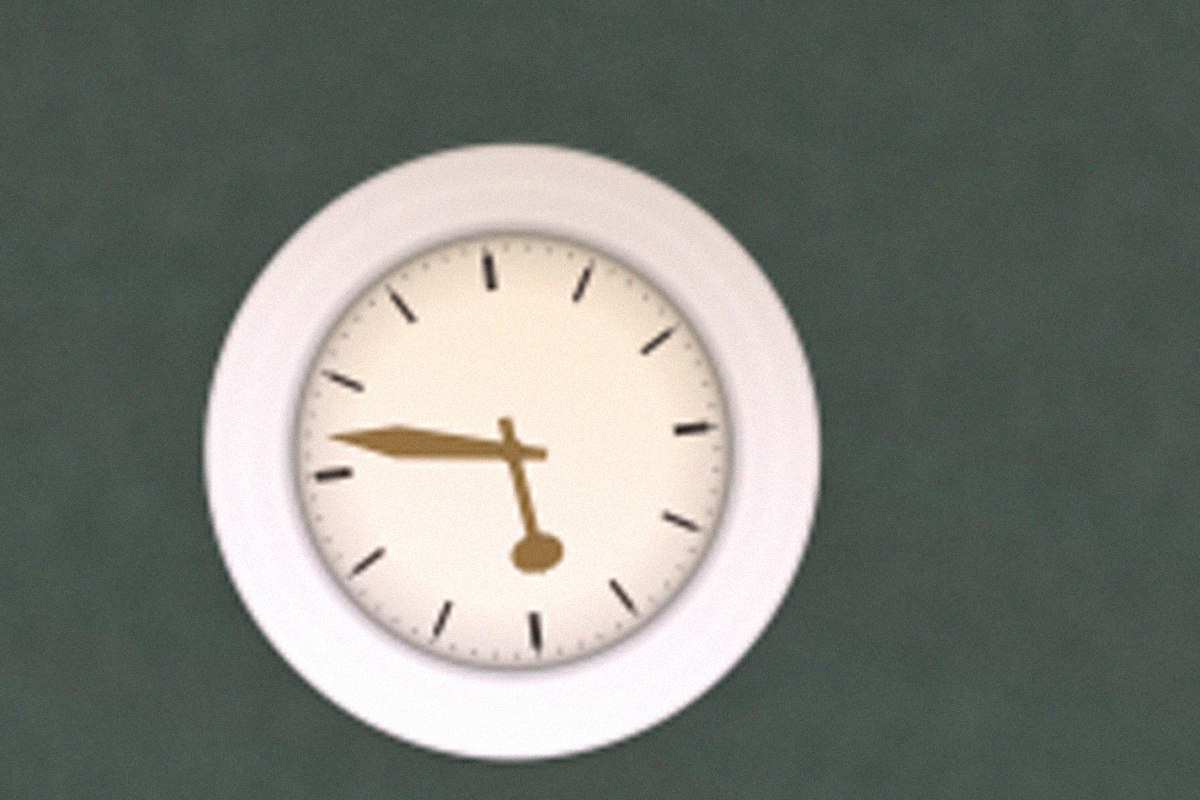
5:47
